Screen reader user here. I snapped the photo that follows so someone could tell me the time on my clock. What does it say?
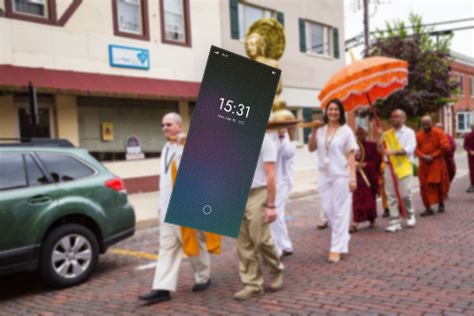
15:31
